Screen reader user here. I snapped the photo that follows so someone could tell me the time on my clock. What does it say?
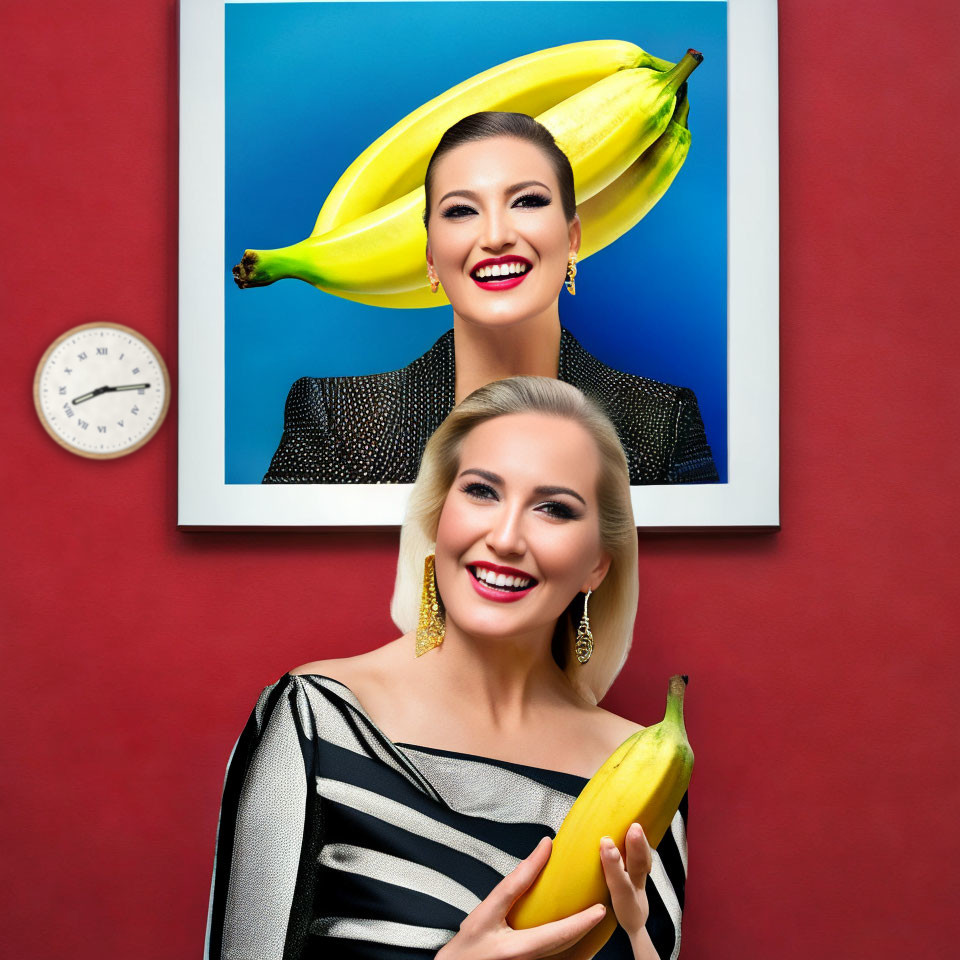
8:14
